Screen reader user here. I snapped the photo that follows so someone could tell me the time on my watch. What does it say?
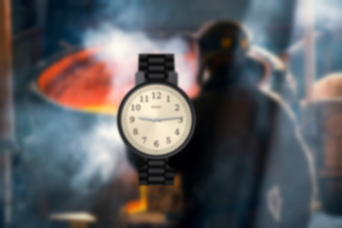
9:14
